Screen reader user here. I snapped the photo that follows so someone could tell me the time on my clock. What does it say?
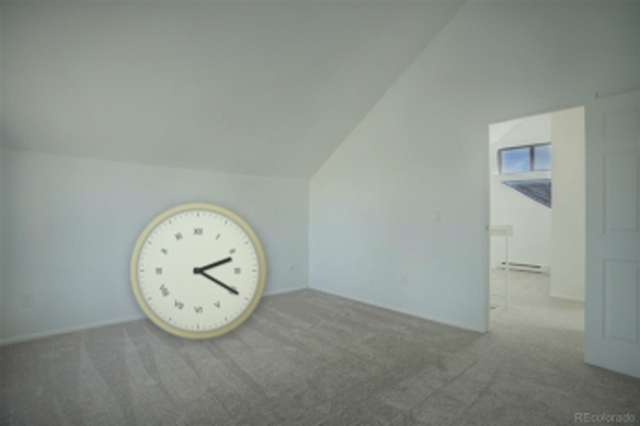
2:20
